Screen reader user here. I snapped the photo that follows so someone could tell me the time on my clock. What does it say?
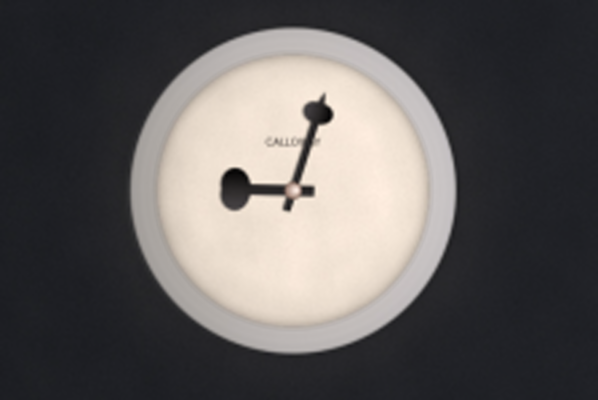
9:03
